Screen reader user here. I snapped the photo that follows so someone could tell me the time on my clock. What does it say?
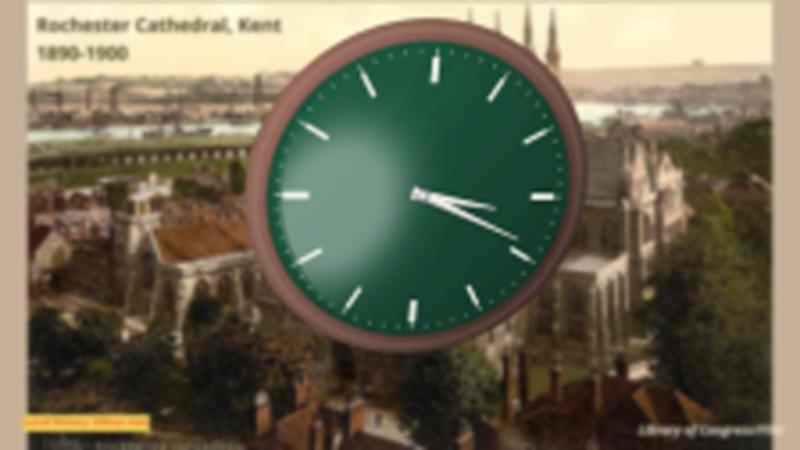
3:19
